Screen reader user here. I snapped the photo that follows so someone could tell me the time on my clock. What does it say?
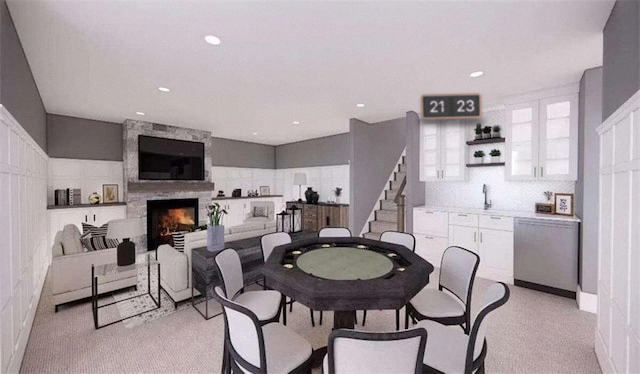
21:23
